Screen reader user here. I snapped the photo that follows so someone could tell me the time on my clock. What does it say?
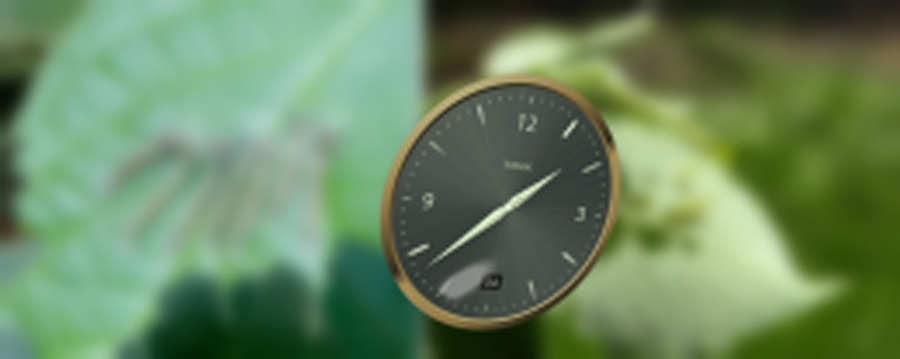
1:38
